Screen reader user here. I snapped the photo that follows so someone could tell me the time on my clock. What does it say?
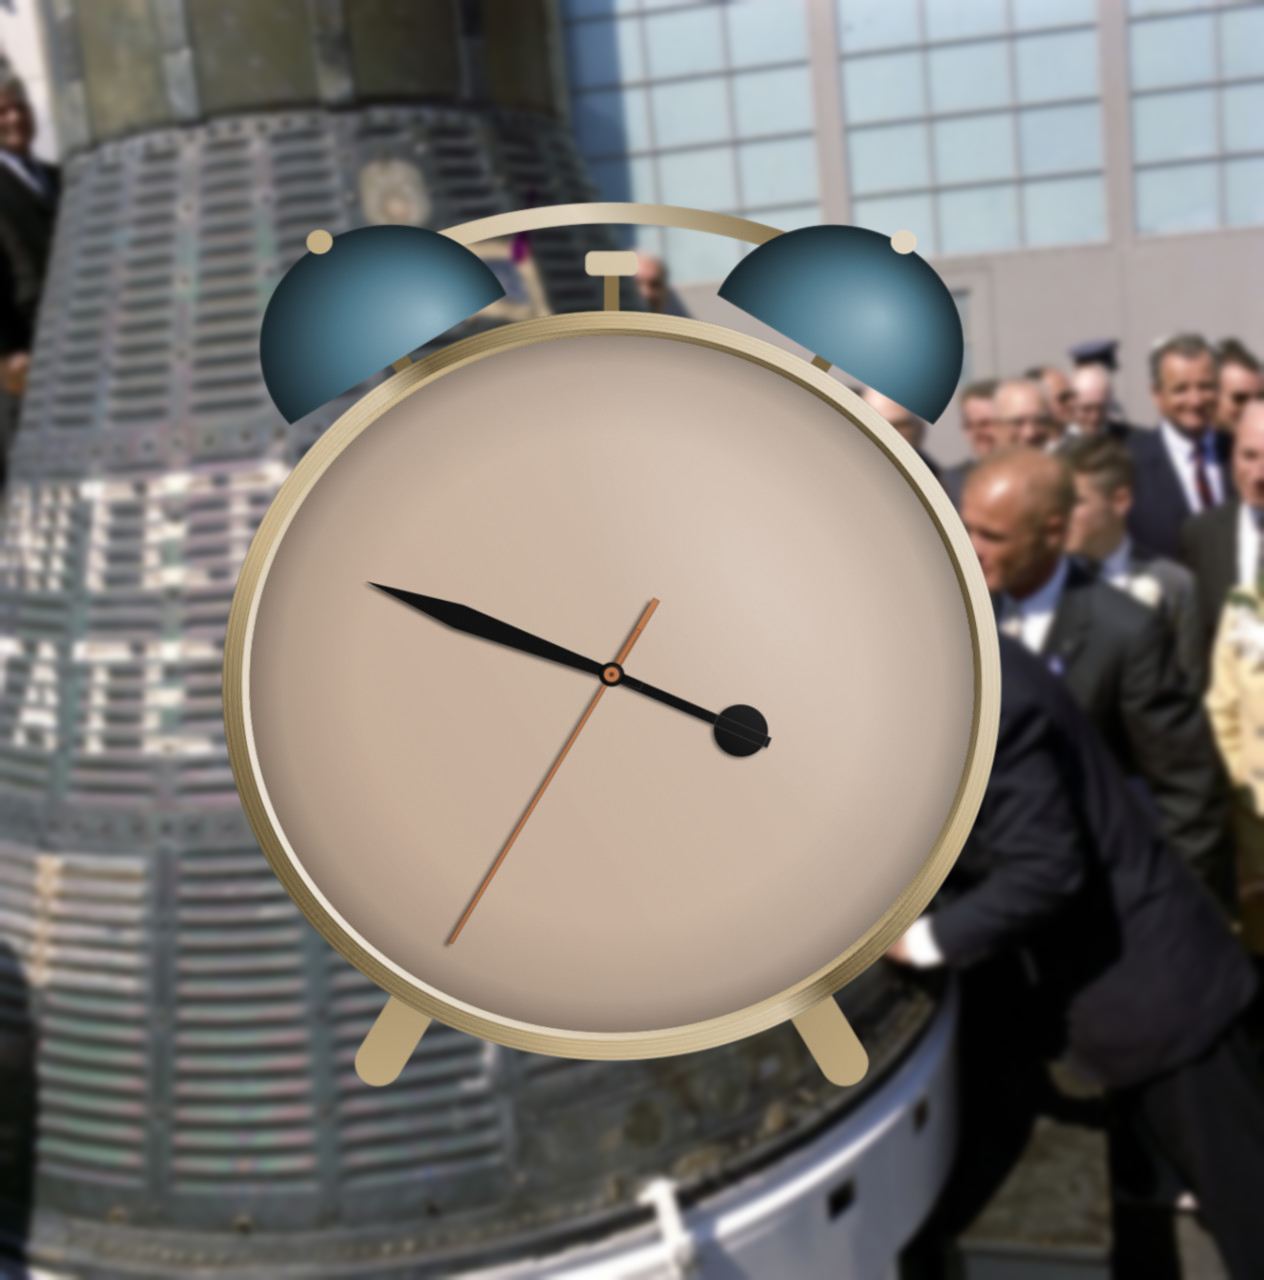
3:48:35
